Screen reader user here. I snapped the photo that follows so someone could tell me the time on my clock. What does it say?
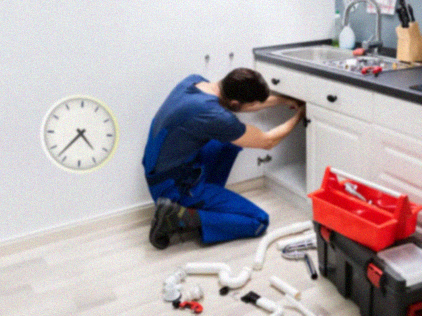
4:37
